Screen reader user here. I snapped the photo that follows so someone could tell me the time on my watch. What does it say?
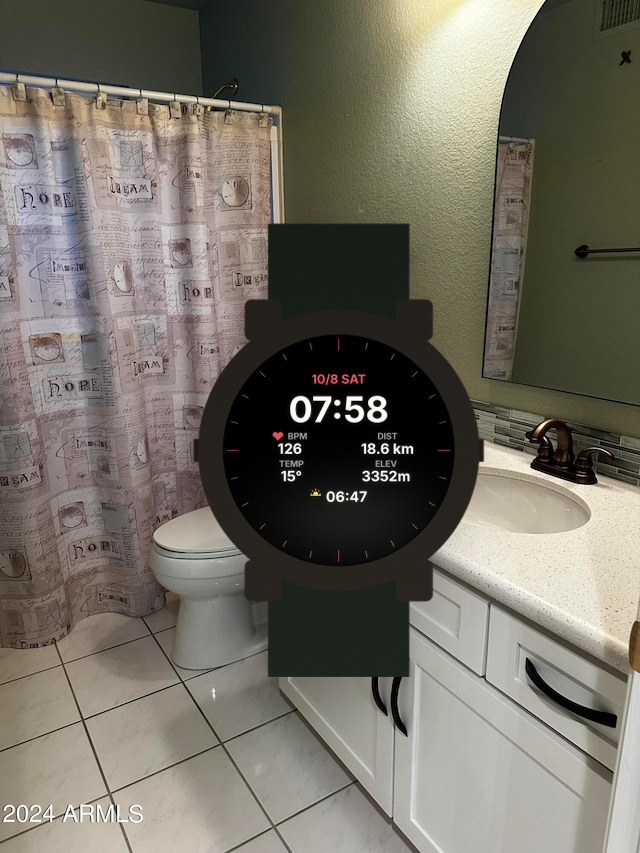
7:58
